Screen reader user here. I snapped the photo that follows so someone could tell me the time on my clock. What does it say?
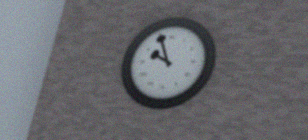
9:56
